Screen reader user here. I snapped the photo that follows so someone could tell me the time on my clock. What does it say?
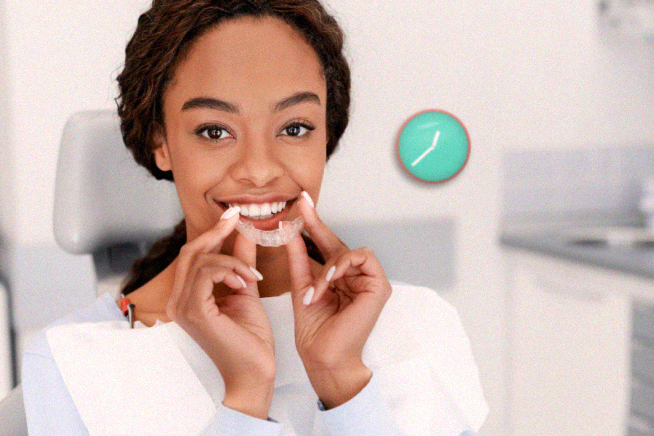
12:38
